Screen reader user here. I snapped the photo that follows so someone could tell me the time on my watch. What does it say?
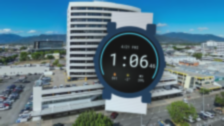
1:06
